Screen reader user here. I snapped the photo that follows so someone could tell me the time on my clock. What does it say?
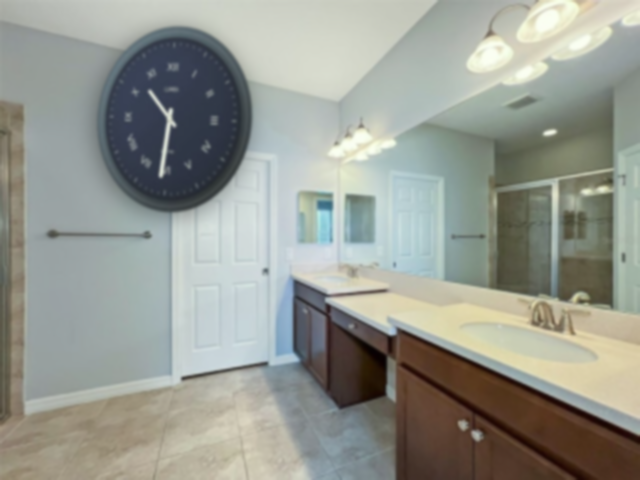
10:31
